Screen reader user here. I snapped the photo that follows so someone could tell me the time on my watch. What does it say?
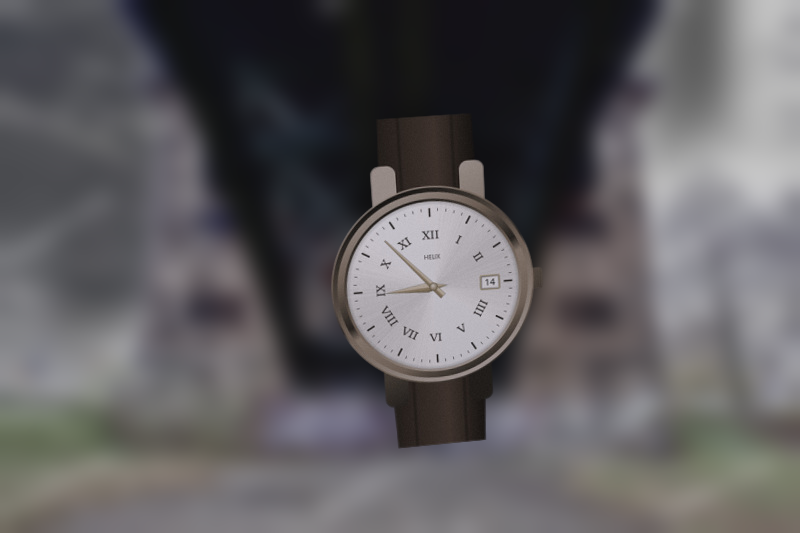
8:53
